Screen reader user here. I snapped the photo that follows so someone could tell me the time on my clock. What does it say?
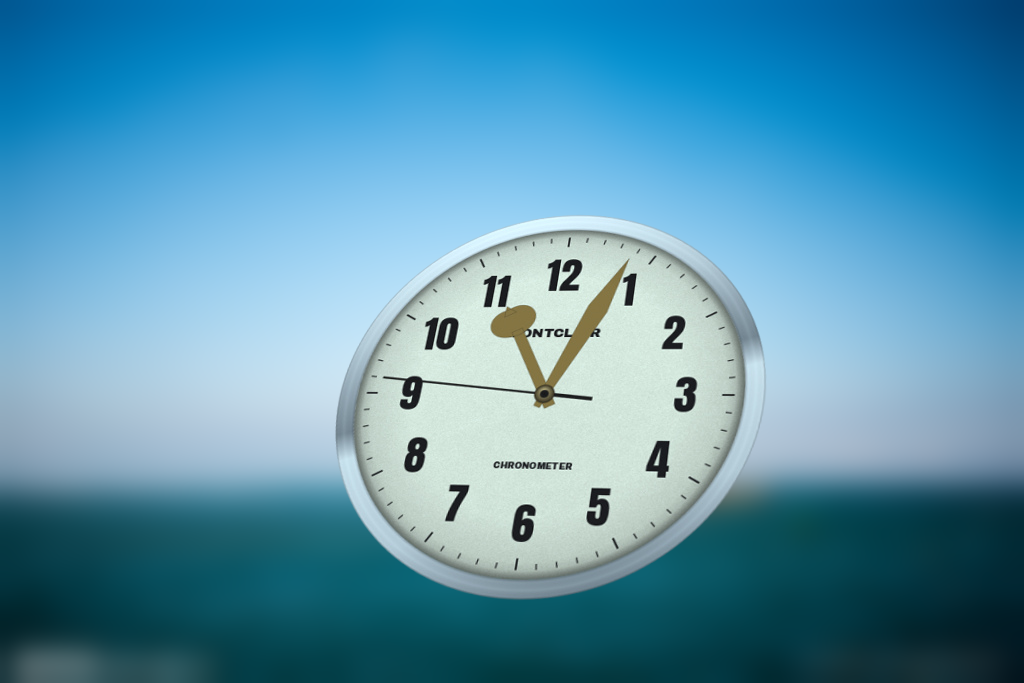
11:03:46
